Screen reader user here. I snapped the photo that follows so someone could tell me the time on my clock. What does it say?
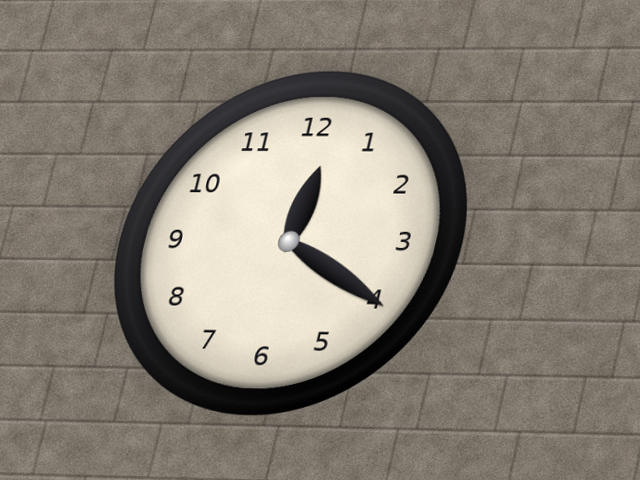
12:20
